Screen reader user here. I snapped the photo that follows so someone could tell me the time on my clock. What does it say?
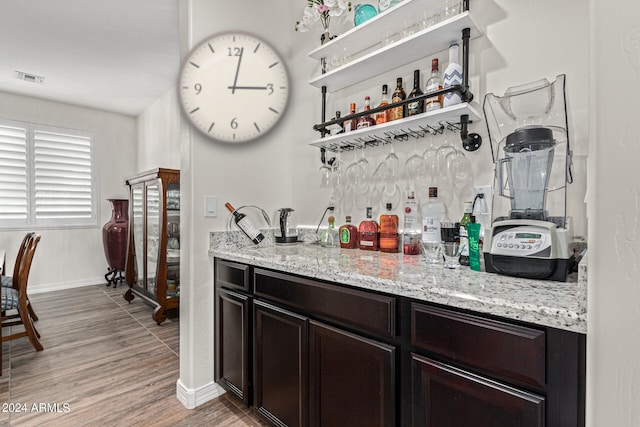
3:02
